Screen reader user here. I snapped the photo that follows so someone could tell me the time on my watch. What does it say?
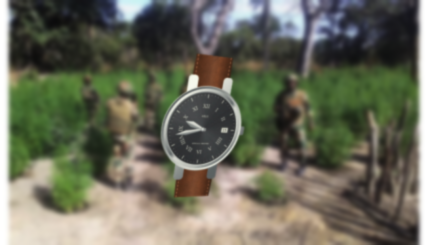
9:43
